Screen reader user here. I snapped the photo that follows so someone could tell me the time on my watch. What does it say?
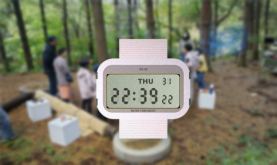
22:39:22
